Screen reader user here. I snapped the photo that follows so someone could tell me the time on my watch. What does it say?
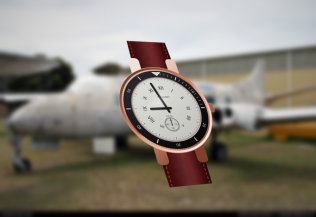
8:57
